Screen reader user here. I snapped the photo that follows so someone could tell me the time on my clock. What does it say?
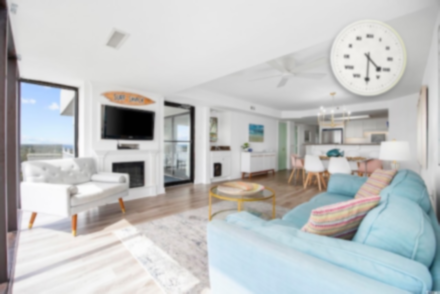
4:30
